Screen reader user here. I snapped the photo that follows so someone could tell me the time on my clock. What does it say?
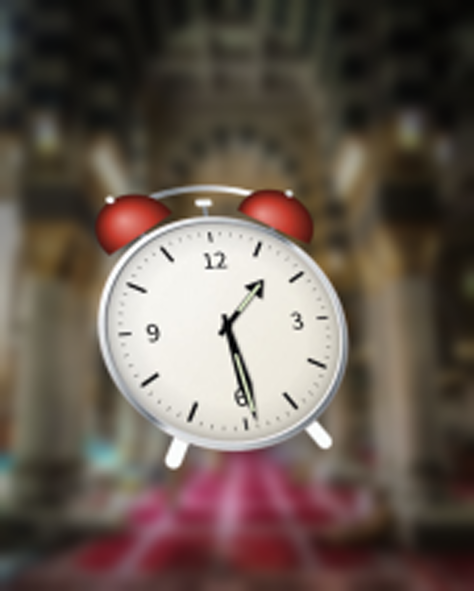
1:29
